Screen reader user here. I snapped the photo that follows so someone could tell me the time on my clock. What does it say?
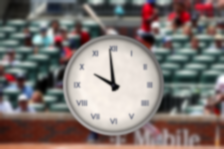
9:59
